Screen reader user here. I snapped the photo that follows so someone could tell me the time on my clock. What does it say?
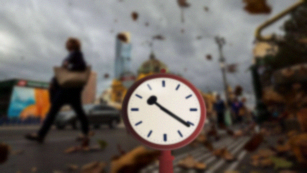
10:21
